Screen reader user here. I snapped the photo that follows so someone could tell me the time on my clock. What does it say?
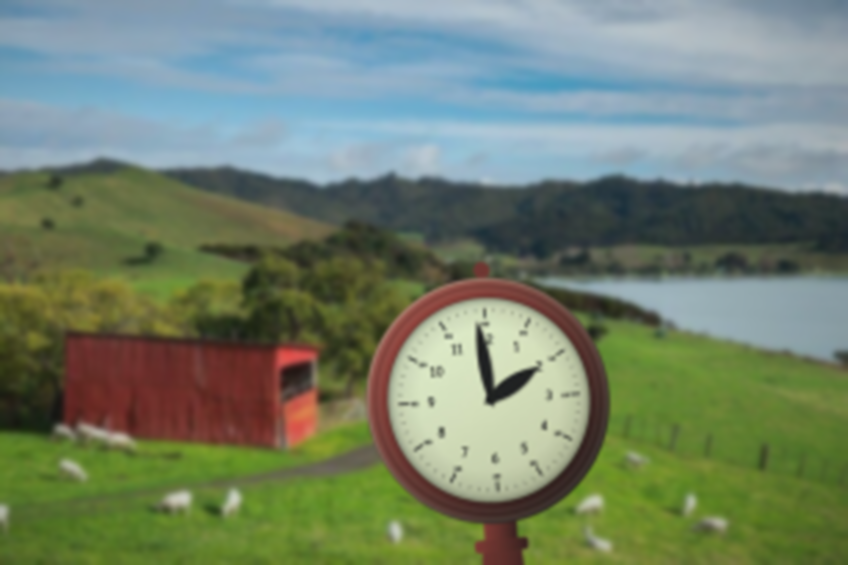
1:59
